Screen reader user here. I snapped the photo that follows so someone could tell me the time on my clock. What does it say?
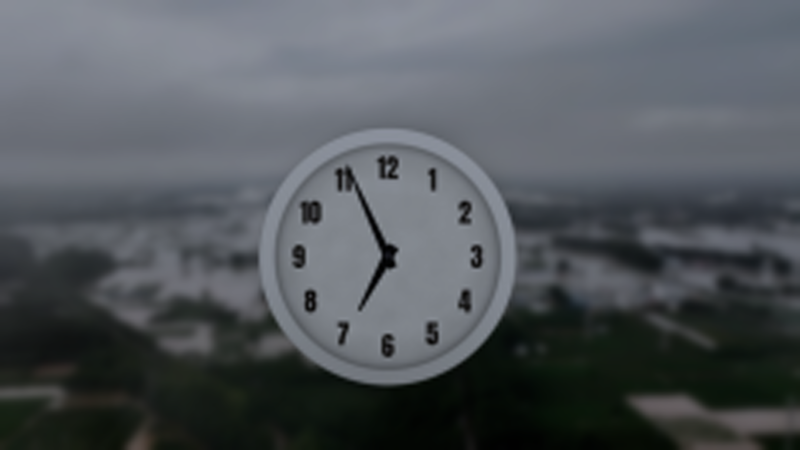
6:56
